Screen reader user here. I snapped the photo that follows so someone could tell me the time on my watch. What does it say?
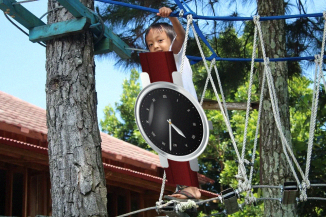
4:32
